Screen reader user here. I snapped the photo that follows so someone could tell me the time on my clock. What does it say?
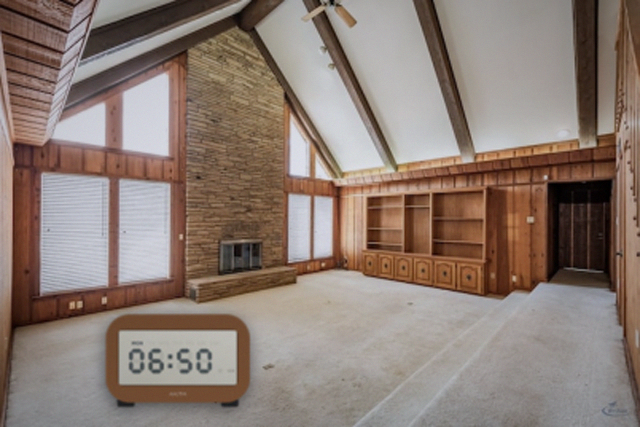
6:50
